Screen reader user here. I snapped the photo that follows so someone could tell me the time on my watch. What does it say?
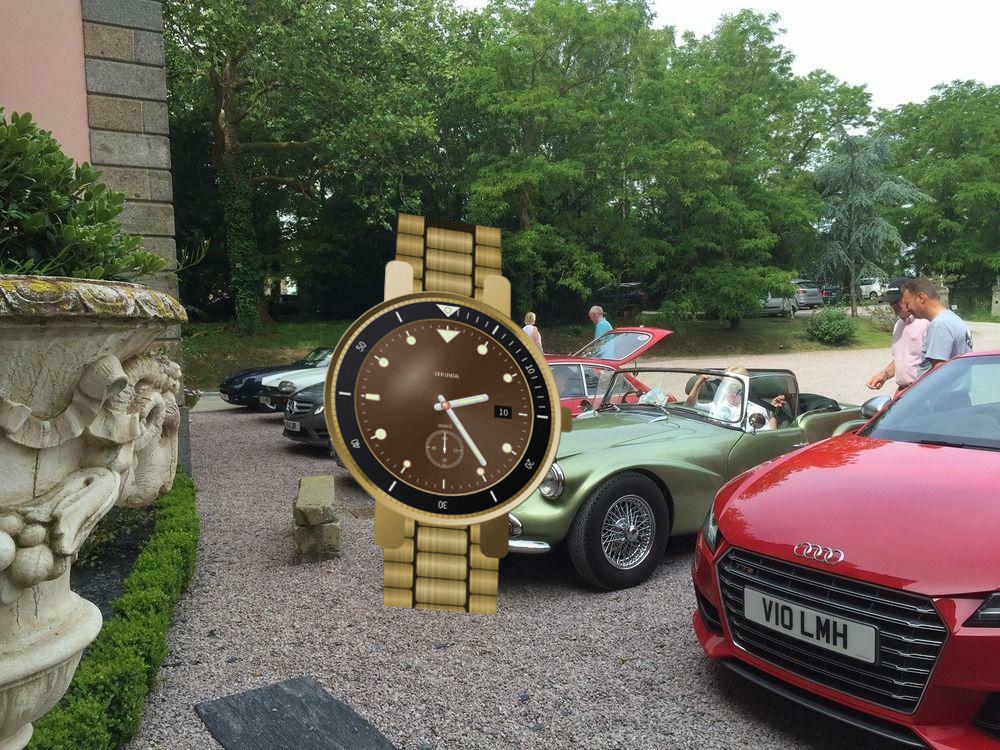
2:24
